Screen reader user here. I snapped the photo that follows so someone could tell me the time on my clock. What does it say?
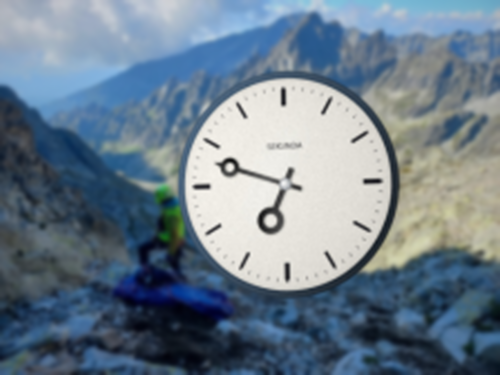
6:48
